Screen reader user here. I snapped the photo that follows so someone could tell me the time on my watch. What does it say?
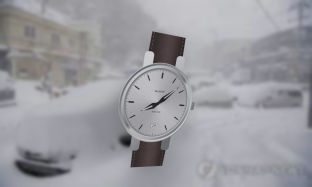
8:08
